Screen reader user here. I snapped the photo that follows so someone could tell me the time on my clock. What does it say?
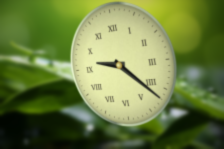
9:22
